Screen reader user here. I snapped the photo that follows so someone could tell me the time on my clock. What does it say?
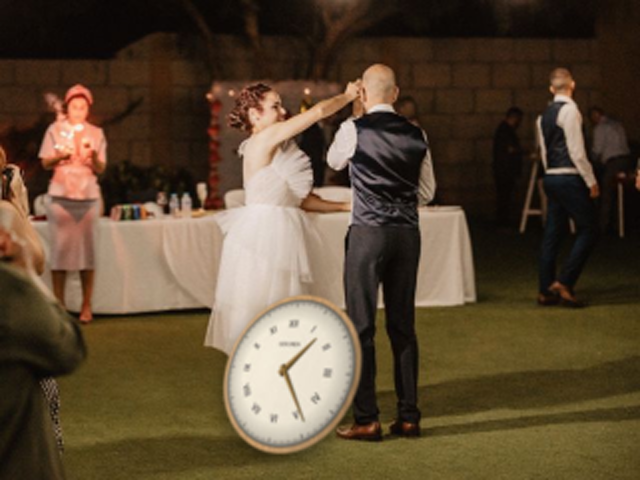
1:24
